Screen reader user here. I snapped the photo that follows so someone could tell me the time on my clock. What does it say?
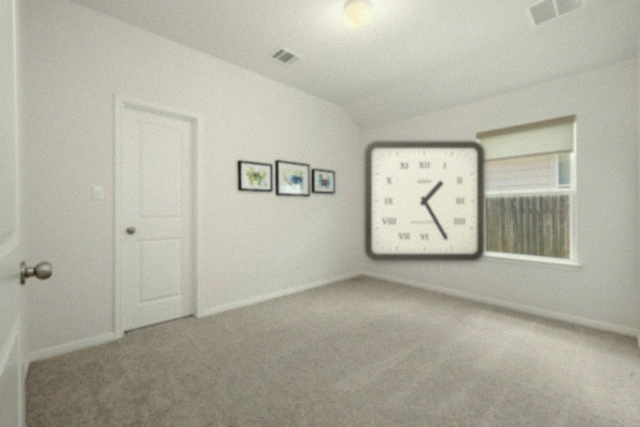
1:25
